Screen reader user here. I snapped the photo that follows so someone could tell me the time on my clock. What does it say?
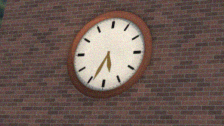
5:34
